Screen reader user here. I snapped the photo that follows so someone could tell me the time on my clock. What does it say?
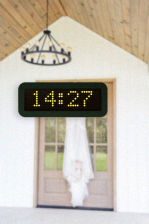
14:27
